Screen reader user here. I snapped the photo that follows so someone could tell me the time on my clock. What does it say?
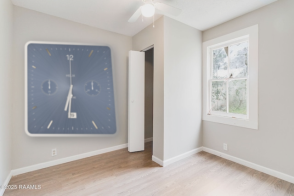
6:31
